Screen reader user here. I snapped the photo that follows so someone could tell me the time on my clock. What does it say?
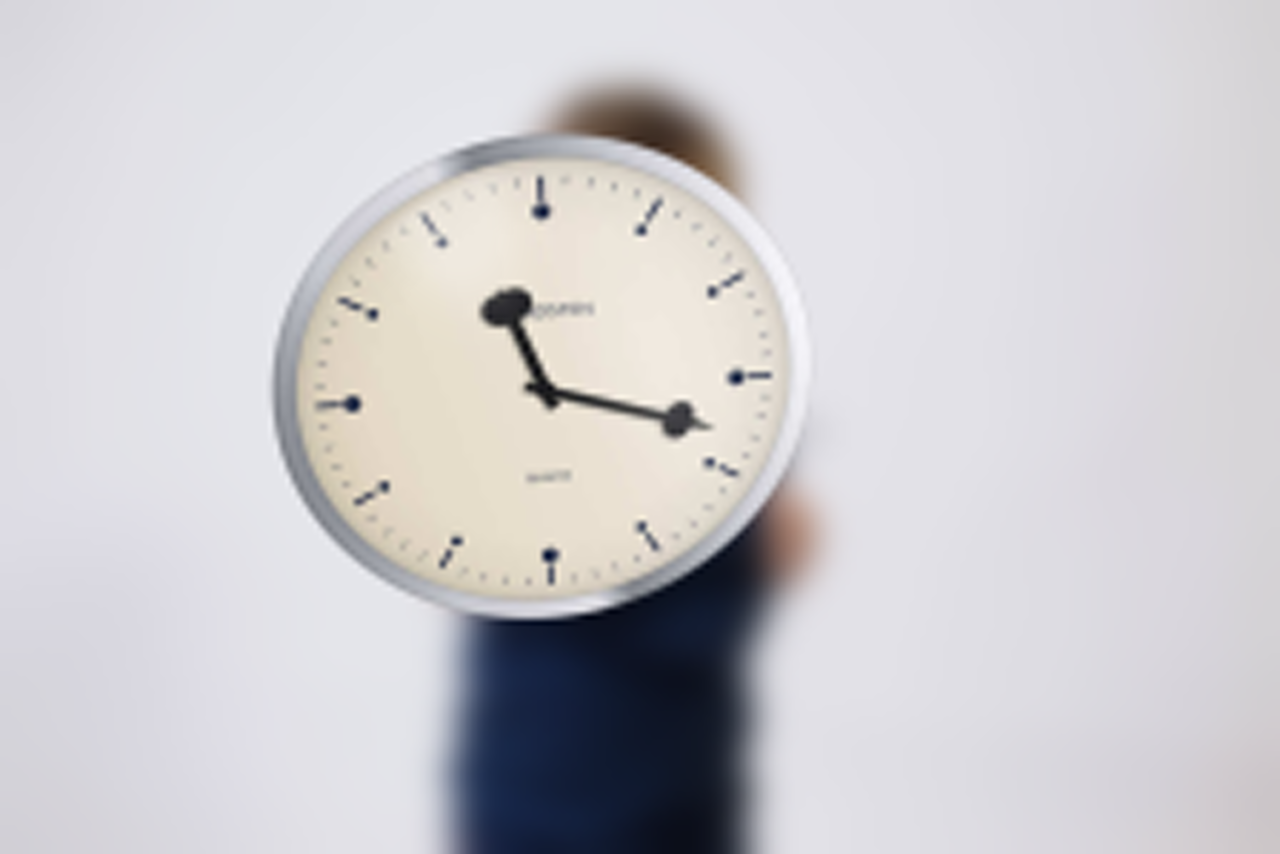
11:18
